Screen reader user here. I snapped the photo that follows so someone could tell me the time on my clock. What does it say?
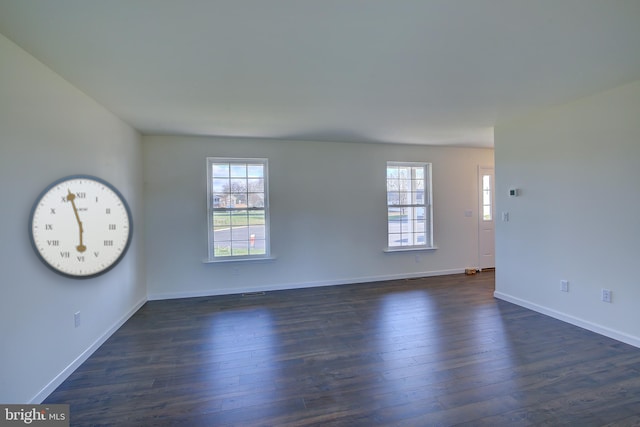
5:57
